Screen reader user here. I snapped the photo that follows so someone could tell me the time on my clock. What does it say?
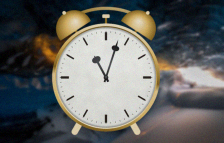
11:03
